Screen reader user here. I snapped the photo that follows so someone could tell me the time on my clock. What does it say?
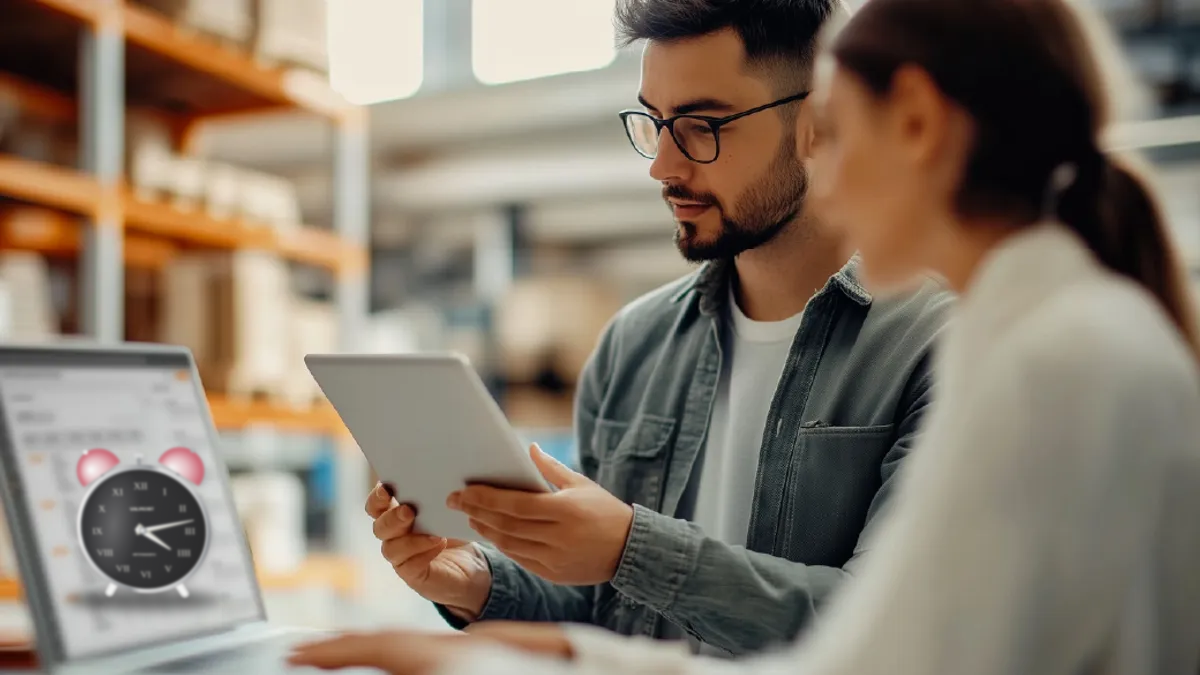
4:13
